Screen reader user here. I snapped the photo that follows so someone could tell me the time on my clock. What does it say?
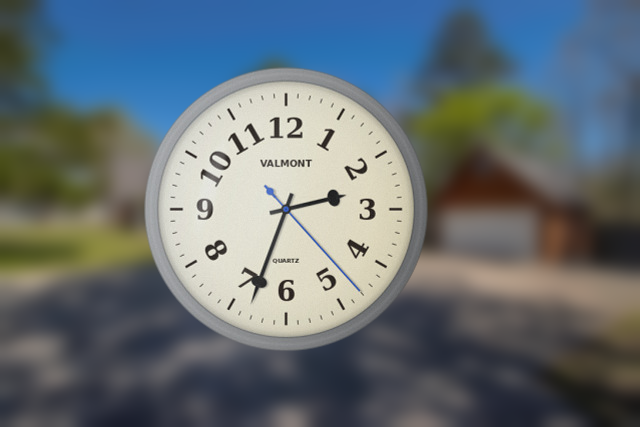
2:33:23
